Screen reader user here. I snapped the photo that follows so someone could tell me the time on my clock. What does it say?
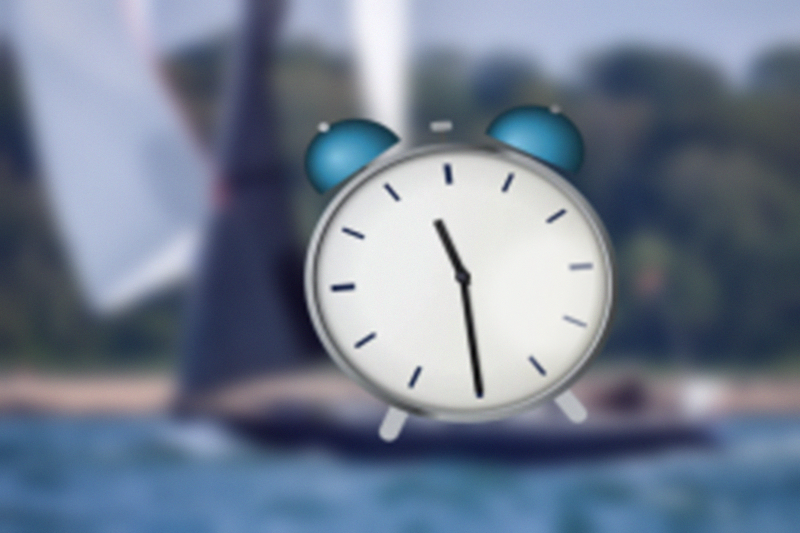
11:30
